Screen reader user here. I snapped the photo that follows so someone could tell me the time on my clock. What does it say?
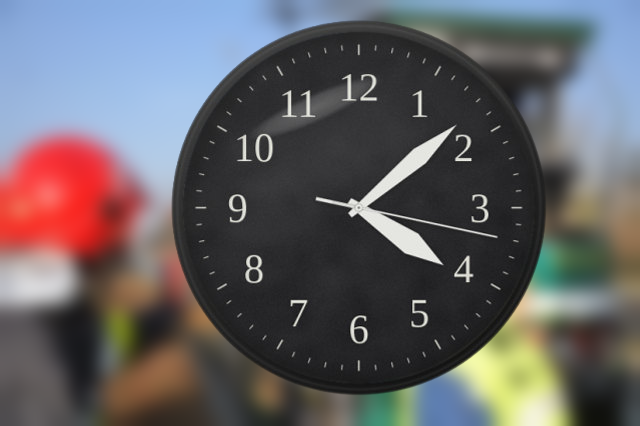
4:08:17
